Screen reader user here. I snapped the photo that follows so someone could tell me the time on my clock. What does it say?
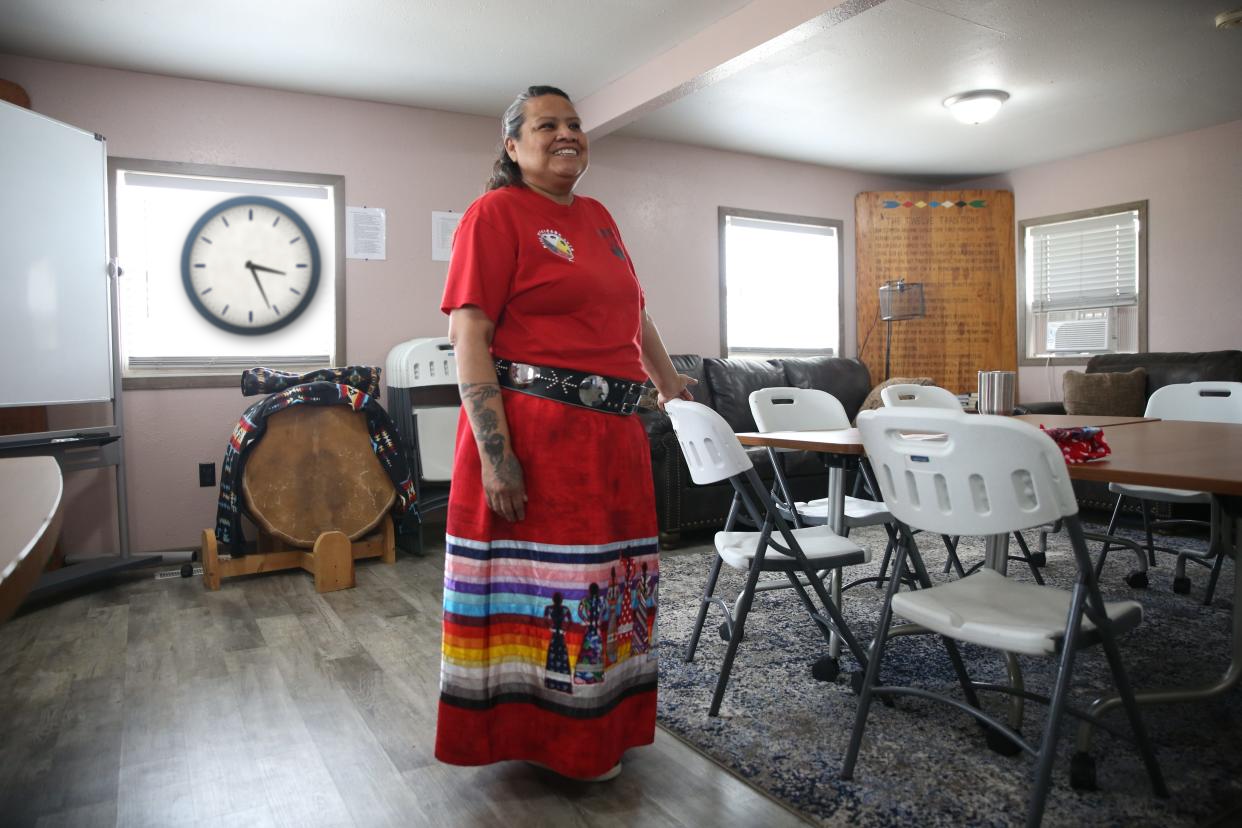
3:26
